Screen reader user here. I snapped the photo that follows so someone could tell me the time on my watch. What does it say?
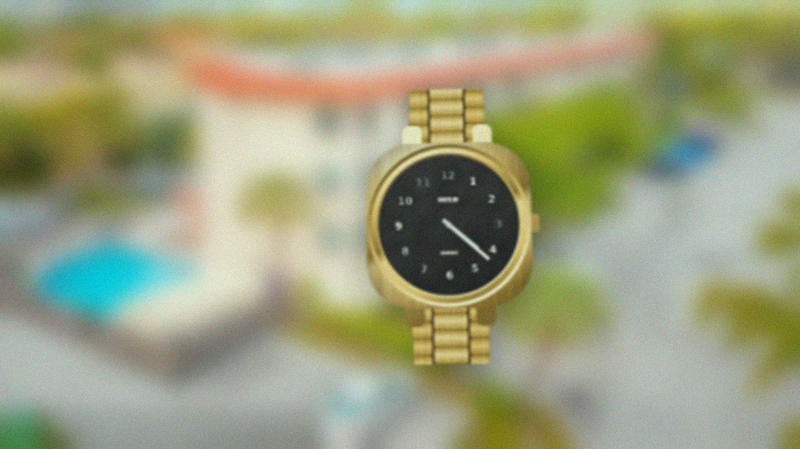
4:22
